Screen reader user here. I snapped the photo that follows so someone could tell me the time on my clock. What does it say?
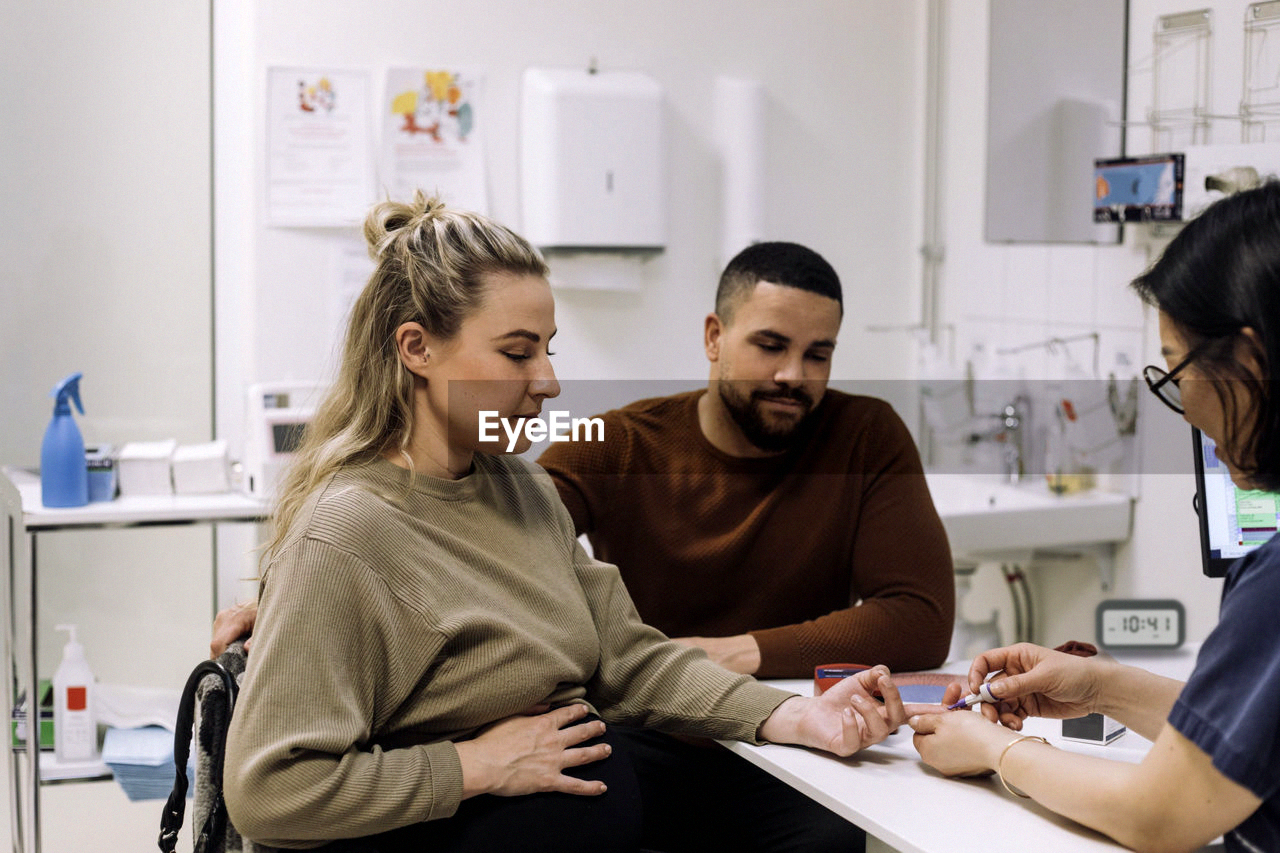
10:41
